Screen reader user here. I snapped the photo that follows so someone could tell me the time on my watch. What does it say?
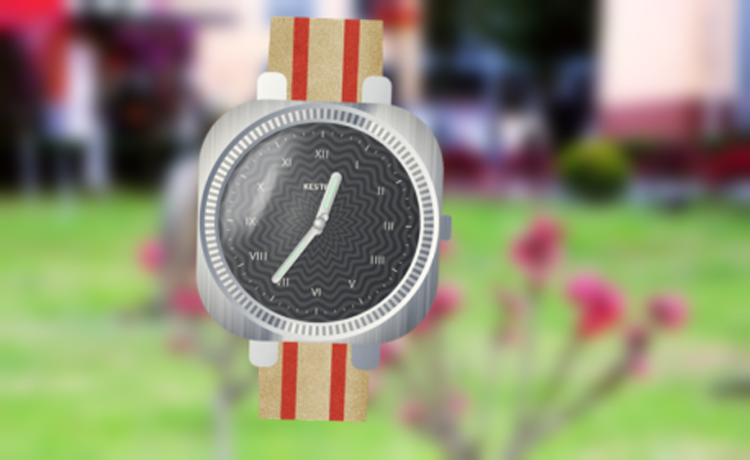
12:36
